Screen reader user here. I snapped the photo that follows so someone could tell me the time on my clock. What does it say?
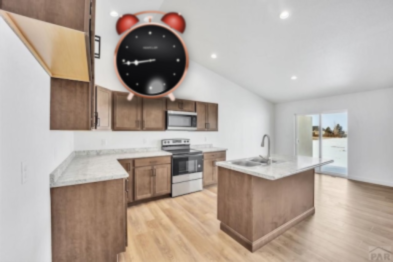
8:44
